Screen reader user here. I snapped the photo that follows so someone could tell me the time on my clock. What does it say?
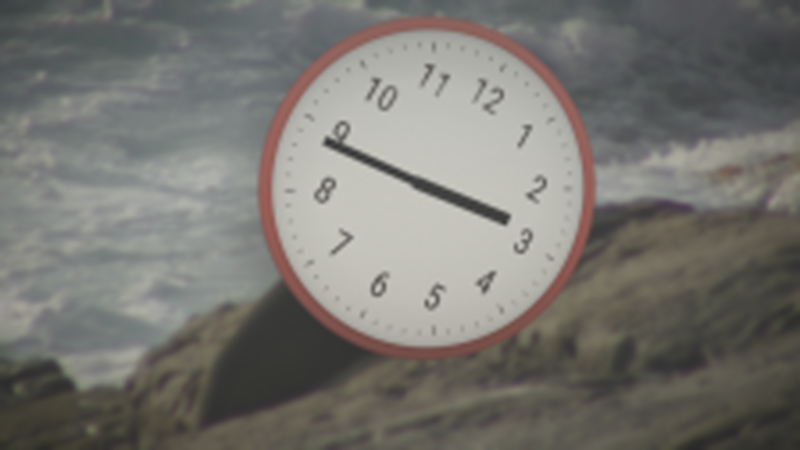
2:44
